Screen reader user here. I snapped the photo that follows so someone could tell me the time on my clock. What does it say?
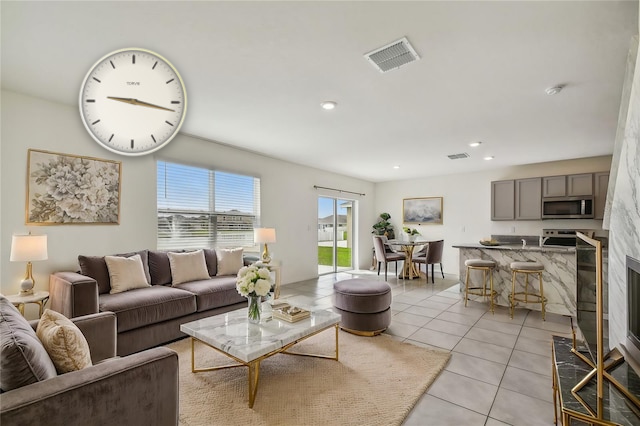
9:17
